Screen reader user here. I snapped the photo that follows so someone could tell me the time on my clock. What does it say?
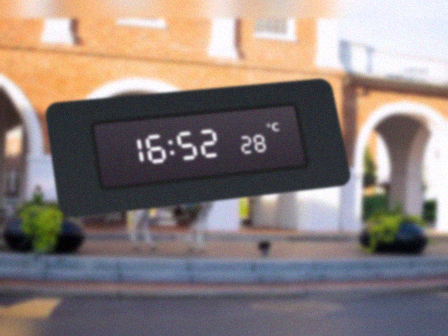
16:52
